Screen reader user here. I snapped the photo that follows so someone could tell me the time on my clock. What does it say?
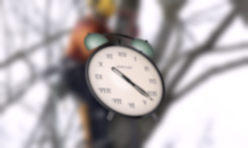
10:22
